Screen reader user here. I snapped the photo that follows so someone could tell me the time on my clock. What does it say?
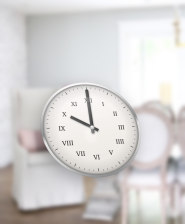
10:00
